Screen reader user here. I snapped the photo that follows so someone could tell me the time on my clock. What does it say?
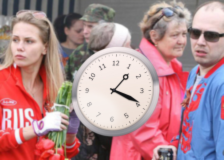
1:19
